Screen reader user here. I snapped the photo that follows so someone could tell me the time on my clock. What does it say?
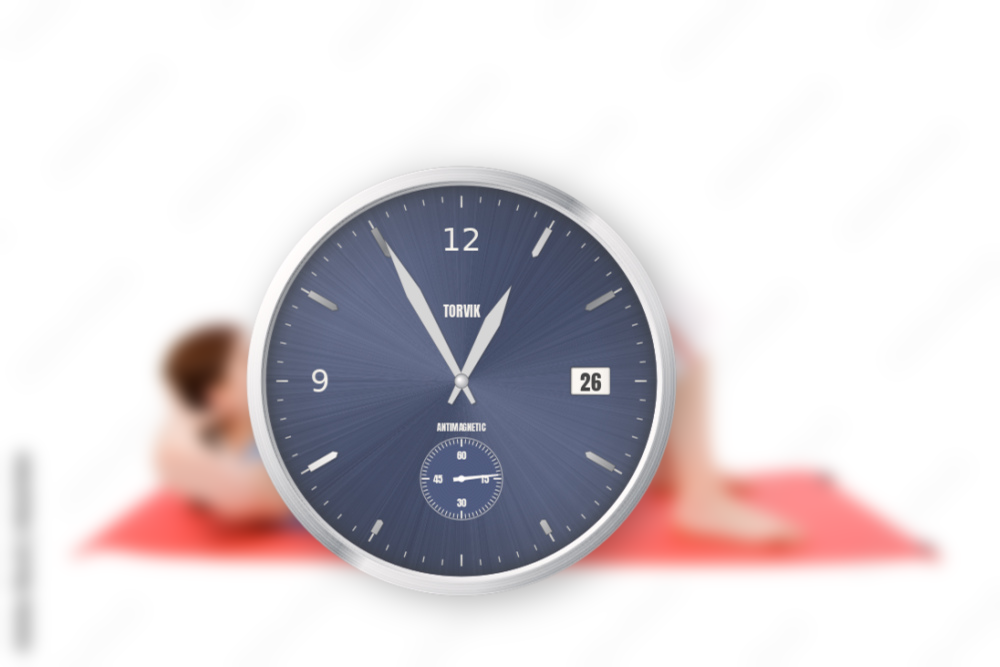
12:55:14
